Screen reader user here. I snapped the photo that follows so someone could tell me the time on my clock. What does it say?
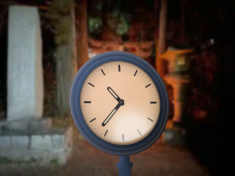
10:37
